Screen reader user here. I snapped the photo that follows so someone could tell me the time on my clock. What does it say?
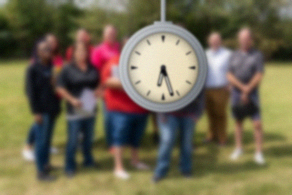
6:27
